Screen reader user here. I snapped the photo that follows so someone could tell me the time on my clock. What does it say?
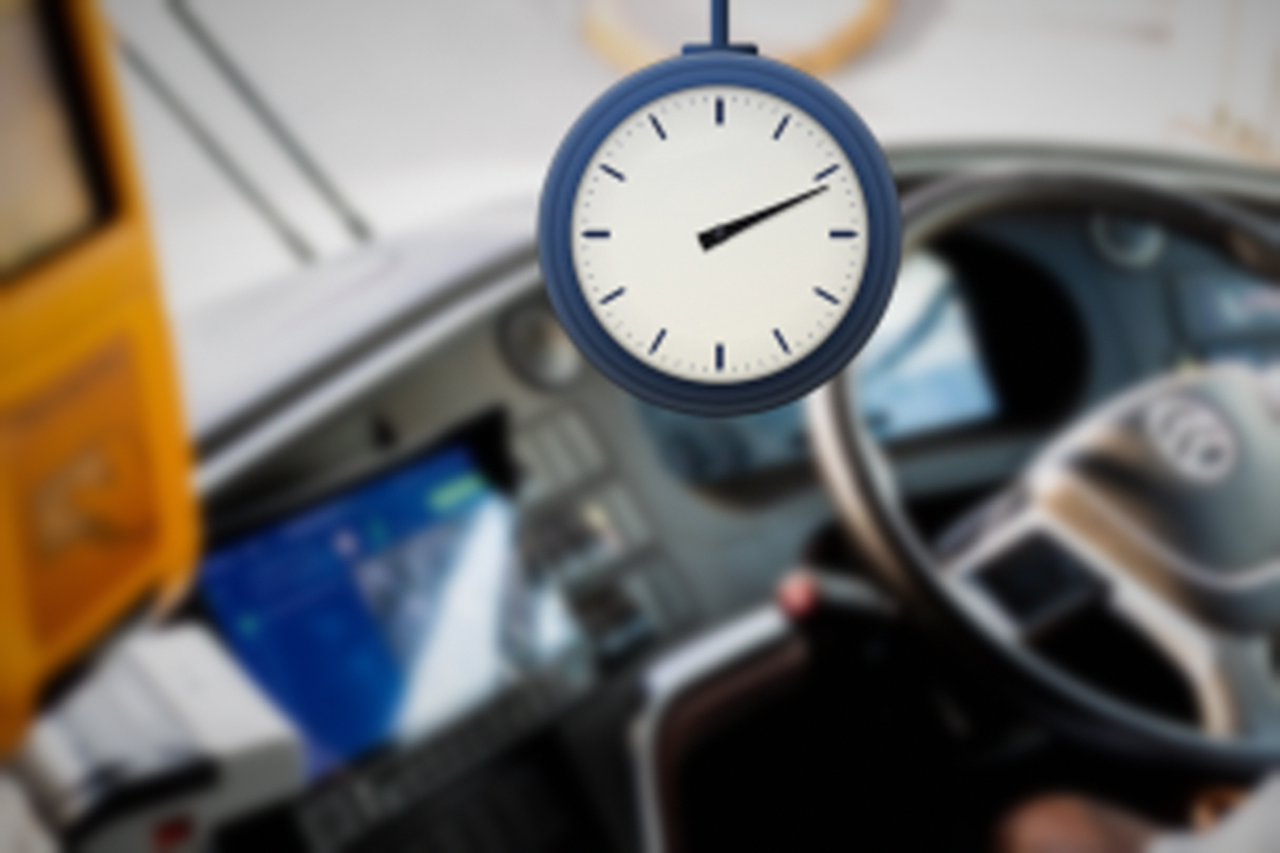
2:11
